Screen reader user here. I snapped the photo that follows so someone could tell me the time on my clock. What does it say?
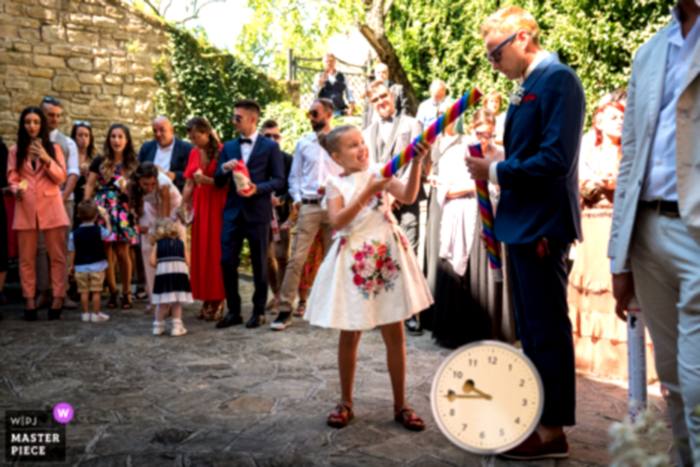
9:44
